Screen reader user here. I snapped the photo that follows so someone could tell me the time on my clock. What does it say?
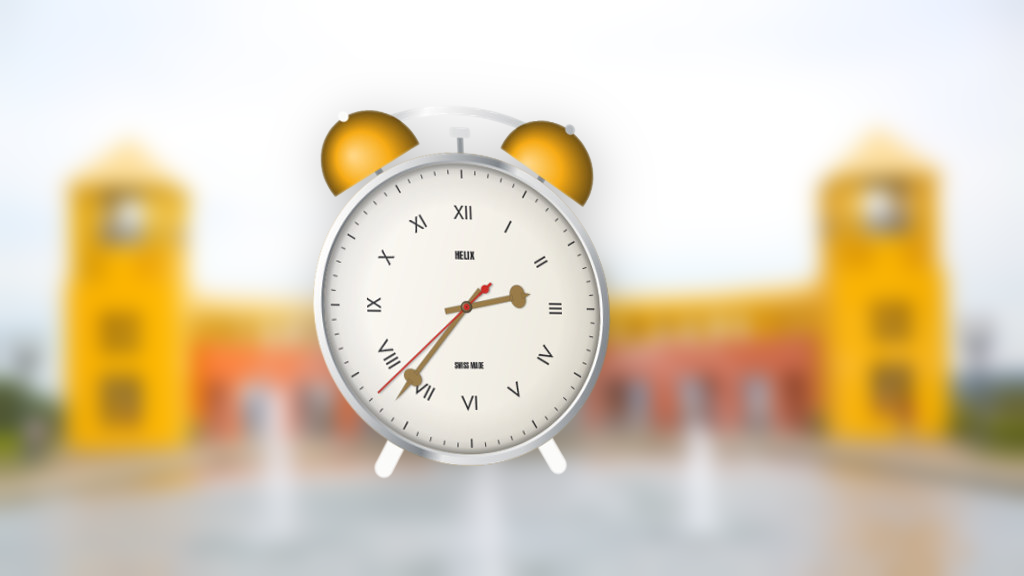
2:36:38
